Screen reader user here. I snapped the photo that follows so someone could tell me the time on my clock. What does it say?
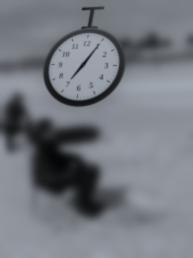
7:05
